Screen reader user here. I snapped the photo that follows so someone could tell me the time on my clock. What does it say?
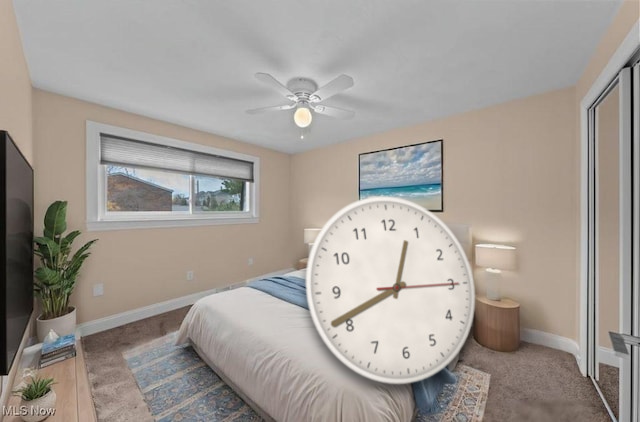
12:41:15
